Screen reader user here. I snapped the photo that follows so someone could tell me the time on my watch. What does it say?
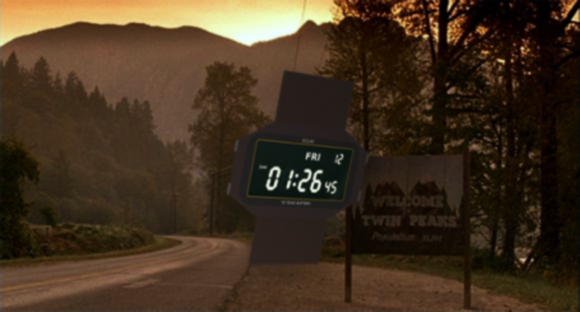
1:26:45
